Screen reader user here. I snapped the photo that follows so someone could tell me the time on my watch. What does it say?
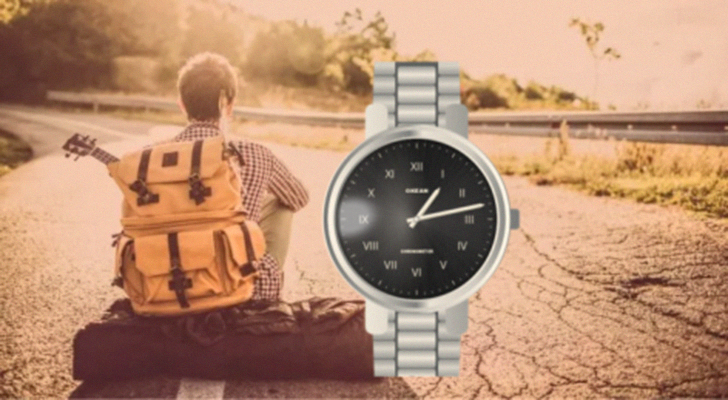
1:13
